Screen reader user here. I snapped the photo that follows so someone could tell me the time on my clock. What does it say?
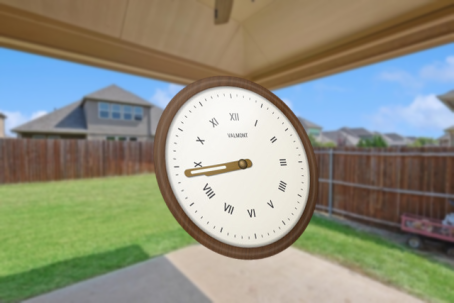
8:44
